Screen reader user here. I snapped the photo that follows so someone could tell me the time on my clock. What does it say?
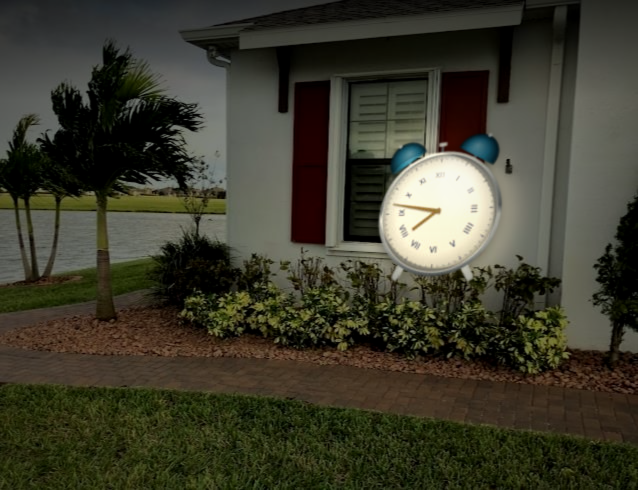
7:47
